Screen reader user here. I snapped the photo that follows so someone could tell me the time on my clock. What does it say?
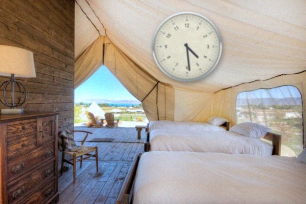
4:29
